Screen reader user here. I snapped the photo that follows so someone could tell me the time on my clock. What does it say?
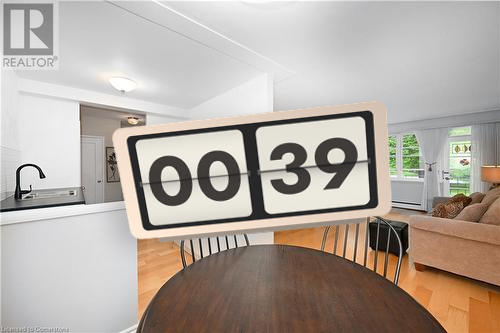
0:39
